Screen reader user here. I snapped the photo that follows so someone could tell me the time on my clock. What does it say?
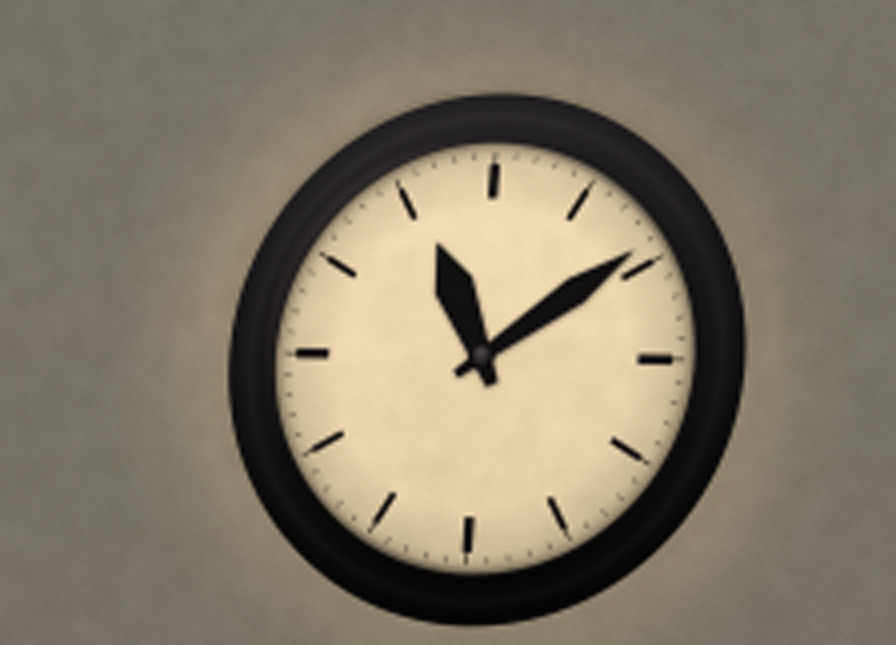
11:09
